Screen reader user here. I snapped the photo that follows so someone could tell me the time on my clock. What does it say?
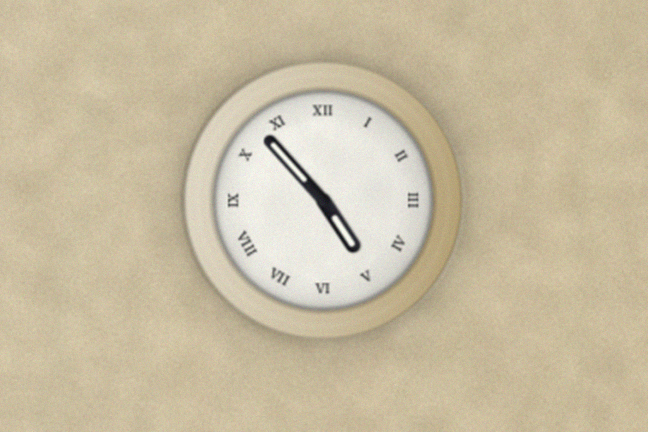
4:53
